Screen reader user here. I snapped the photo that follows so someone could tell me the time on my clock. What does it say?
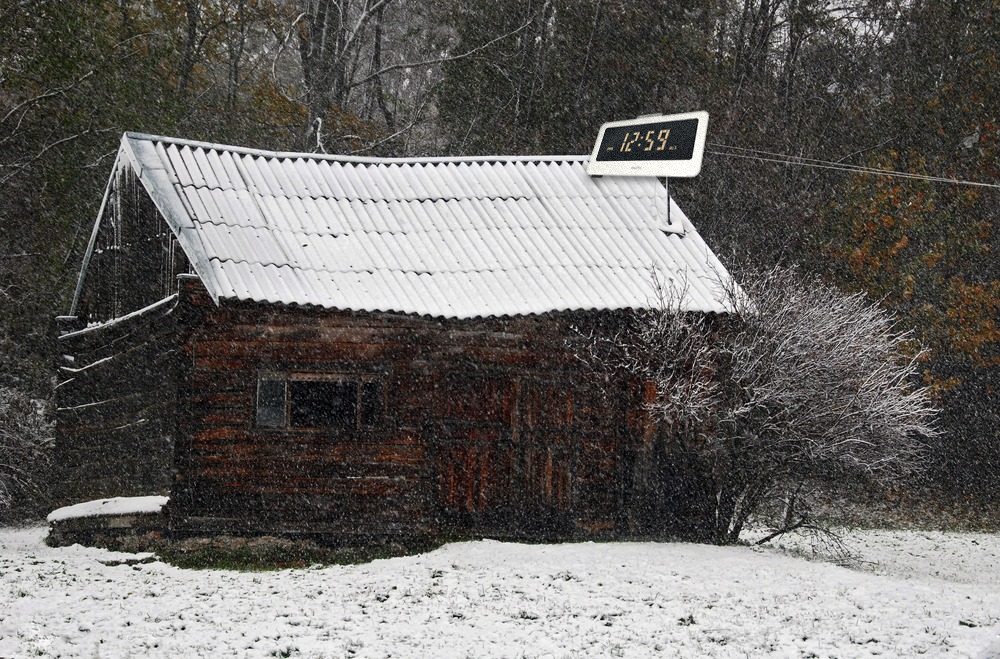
12:59
